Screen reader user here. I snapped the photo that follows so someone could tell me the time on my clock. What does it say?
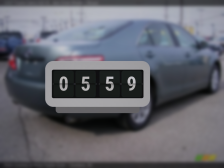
5:59
